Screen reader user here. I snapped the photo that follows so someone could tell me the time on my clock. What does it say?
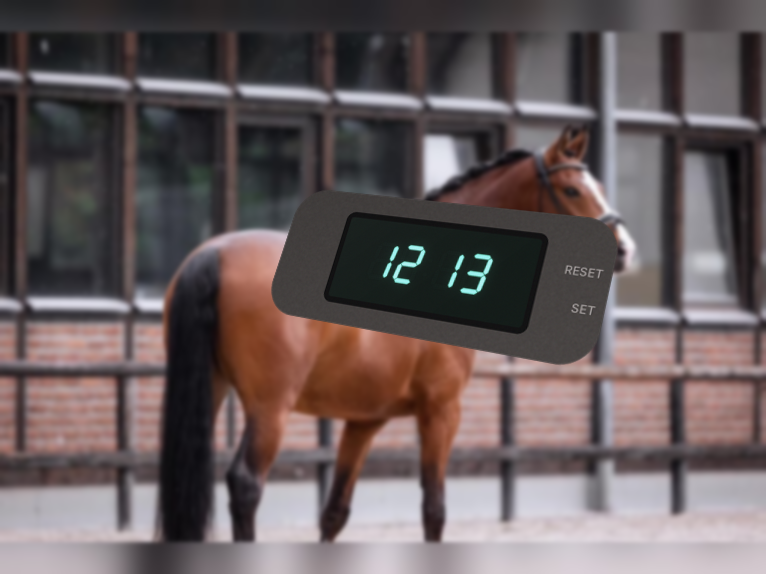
12:13
